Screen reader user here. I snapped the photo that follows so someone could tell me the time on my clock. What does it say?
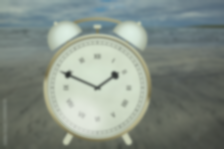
1:49
